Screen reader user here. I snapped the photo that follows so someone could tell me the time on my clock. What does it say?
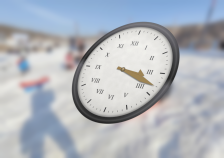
3:18
